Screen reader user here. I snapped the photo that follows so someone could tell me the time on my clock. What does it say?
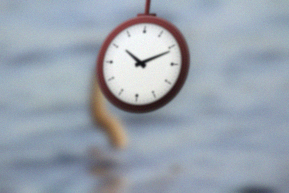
10:11
